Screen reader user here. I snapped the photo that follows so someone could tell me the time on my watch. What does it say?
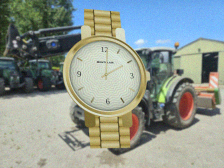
2:01
